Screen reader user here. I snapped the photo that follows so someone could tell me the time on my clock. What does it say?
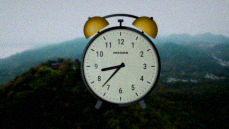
8:37
